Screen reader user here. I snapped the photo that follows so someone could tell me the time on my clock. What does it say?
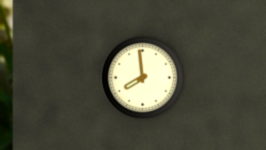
7:59
